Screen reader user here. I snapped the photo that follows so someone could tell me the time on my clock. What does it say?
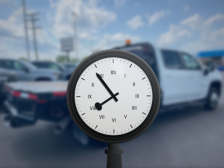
7:54
